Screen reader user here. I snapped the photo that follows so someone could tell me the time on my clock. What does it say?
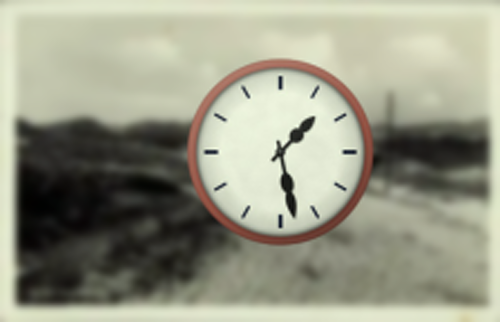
1:28
